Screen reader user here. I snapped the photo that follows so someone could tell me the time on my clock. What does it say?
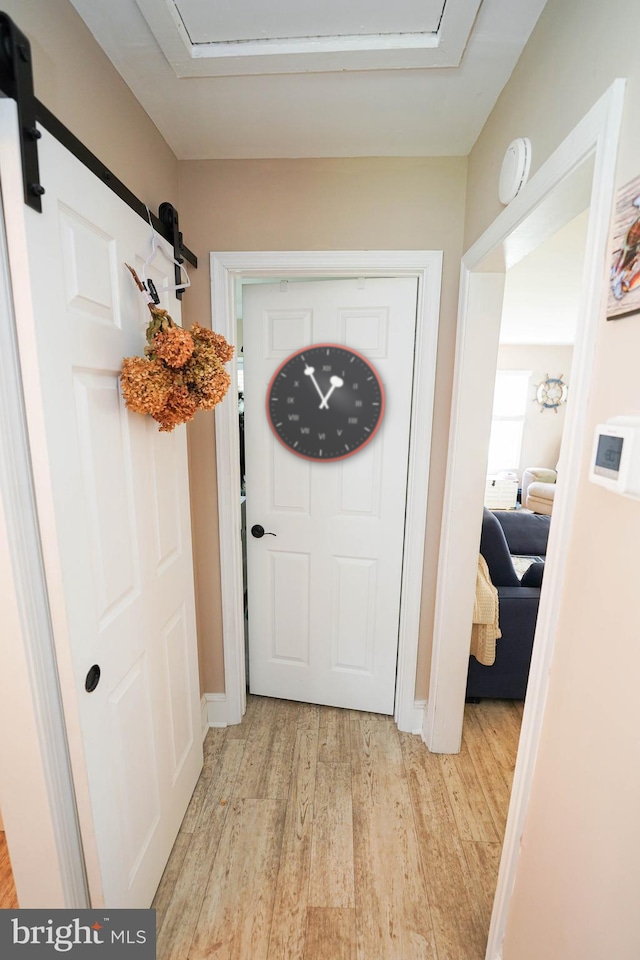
12:55
